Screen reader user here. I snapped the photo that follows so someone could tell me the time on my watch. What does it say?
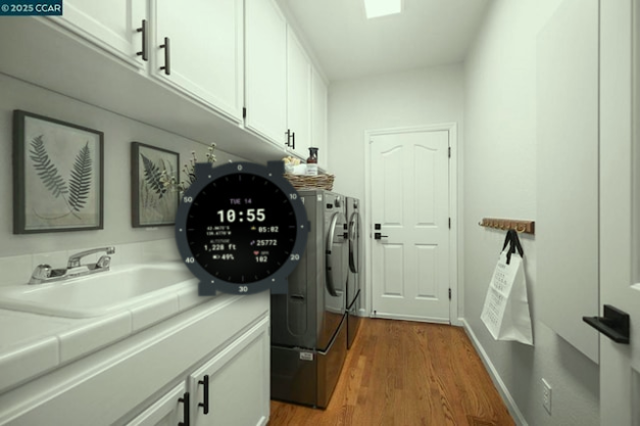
10:55
